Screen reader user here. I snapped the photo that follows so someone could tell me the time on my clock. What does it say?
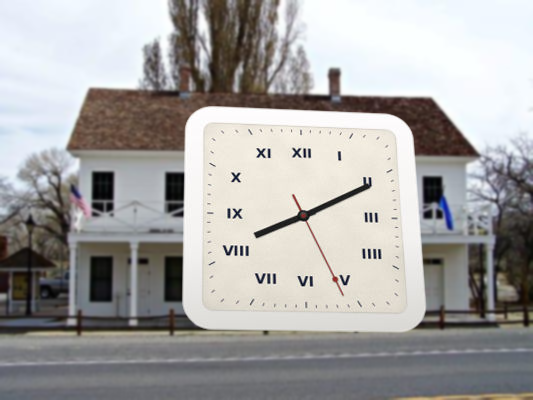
8:10:26
